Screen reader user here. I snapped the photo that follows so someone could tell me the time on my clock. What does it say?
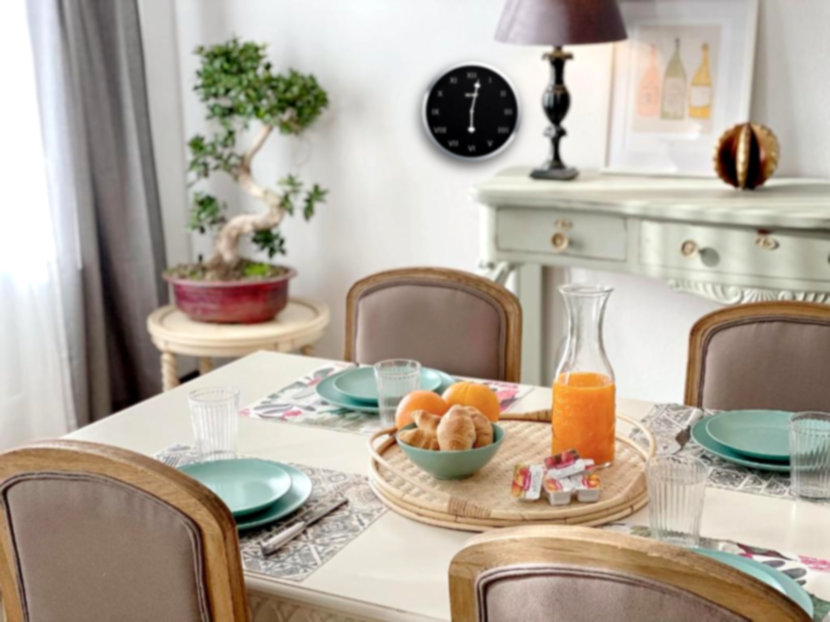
6:02
